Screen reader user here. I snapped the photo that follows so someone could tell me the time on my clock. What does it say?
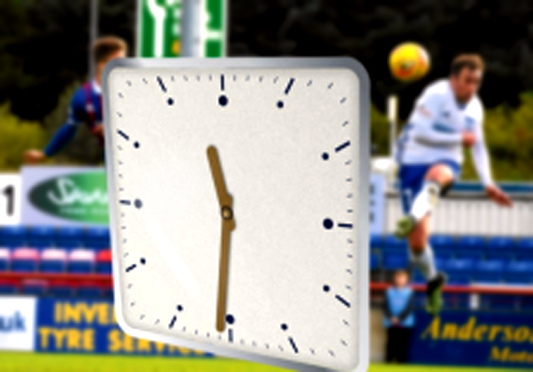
11:31
